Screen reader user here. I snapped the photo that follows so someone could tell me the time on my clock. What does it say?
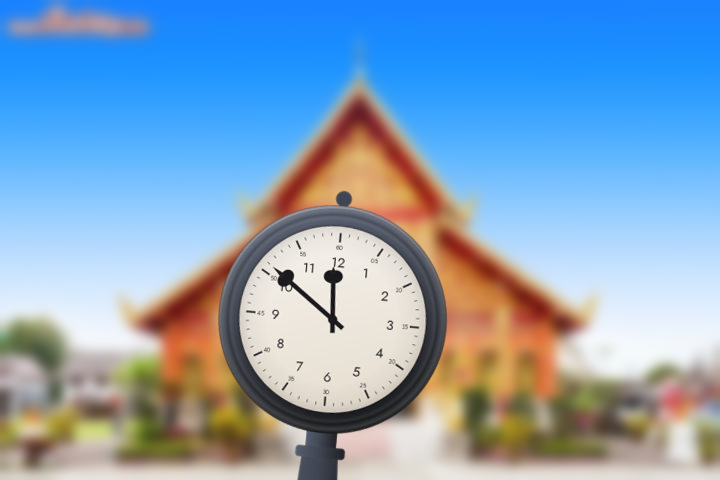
11:51
